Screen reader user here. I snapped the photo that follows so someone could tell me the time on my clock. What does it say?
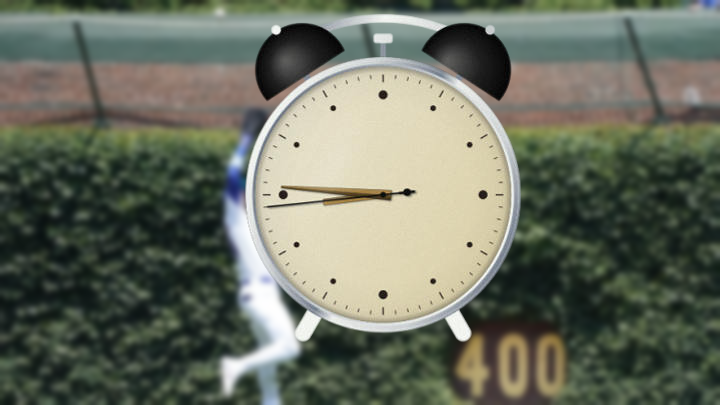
8:45:44
